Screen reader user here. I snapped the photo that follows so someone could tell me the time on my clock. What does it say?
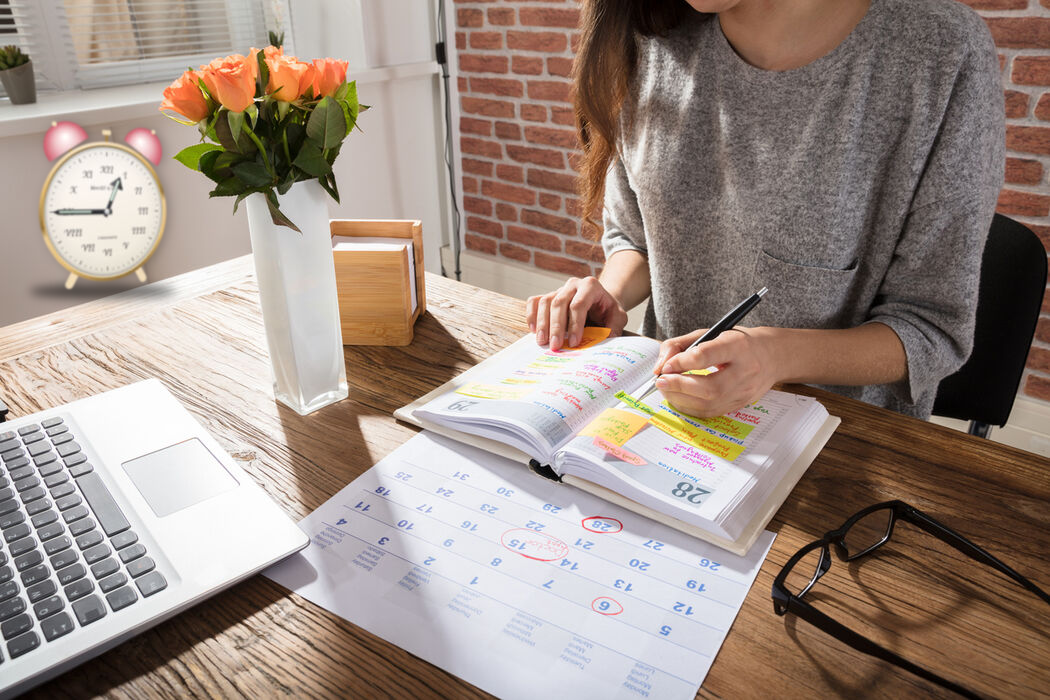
12:45
